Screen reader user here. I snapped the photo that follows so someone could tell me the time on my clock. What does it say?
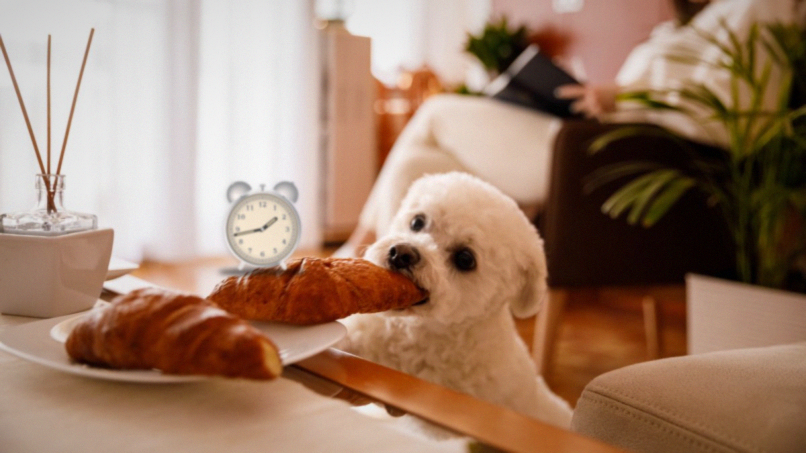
1:43
